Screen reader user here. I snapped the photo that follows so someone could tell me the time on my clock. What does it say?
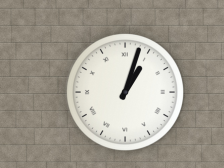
1:03
